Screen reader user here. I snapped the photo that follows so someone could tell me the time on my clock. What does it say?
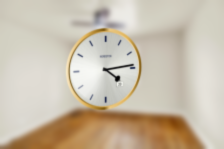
4:14
